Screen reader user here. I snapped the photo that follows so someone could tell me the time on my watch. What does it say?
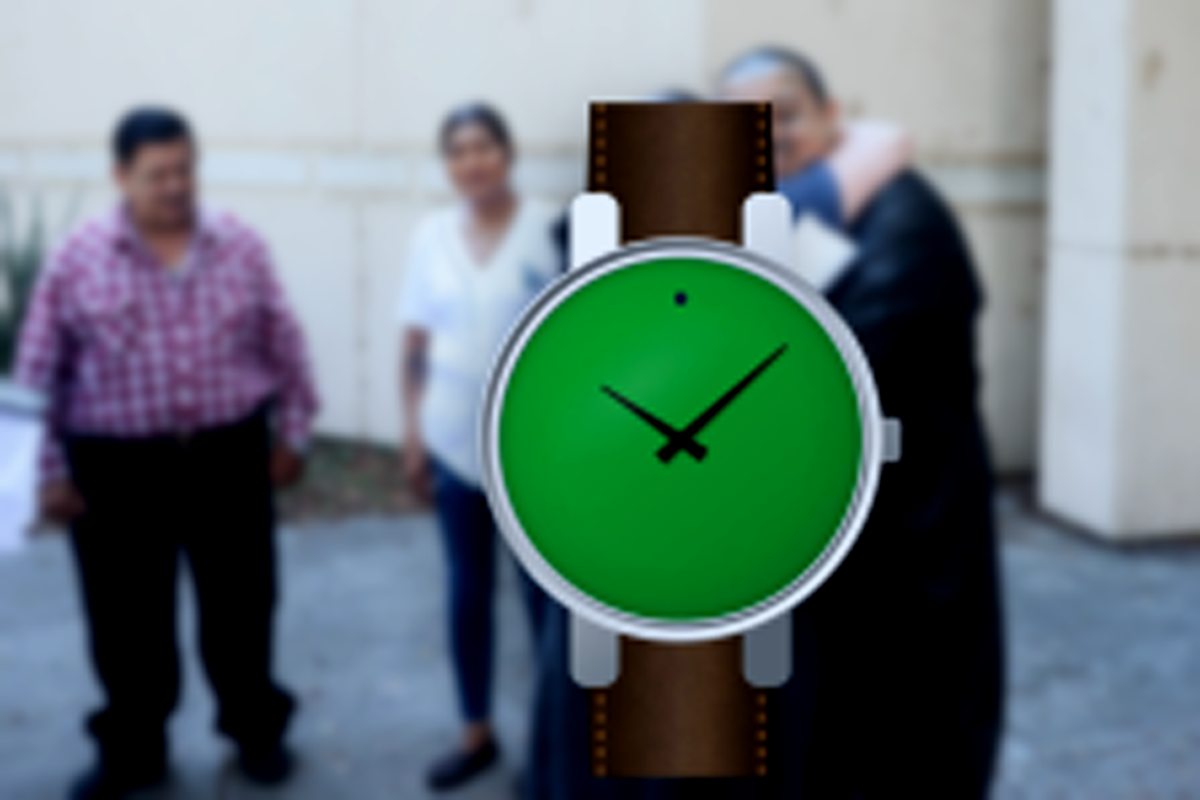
10:08
